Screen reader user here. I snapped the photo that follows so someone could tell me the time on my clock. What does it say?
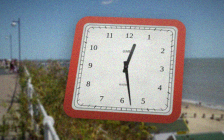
12:28
